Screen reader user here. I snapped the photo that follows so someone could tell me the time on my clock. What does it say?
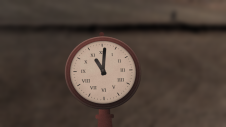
11:01
